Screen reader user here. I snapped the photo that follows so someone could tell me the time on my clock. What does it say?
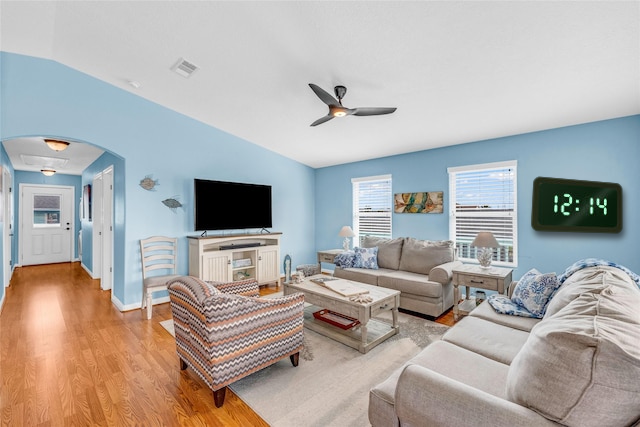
12:14
